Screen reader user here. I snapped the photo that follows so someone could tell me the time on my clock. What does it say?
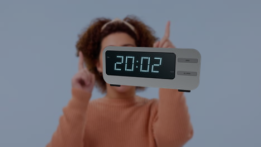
20:02
